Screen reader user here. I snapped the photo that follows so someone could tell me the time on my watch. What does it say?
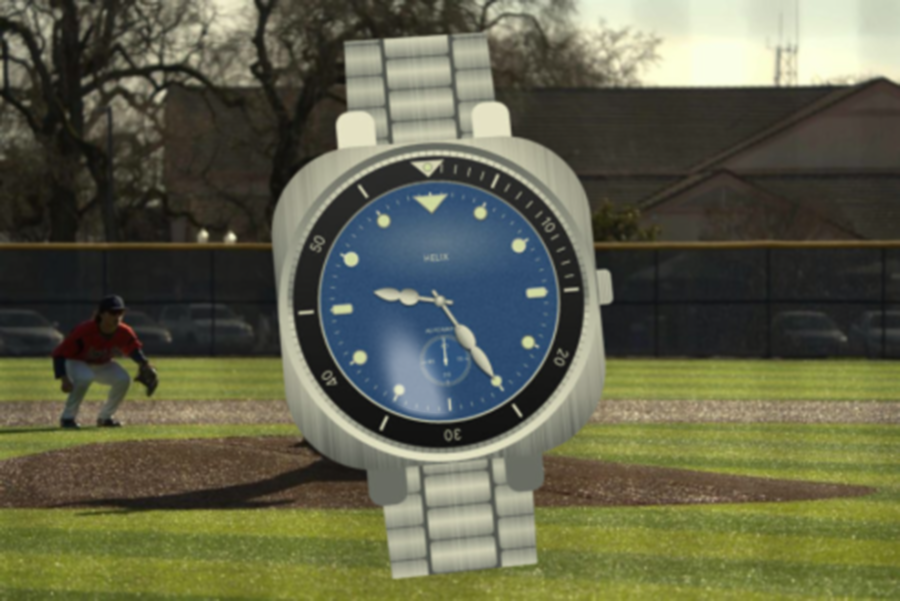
9:25
